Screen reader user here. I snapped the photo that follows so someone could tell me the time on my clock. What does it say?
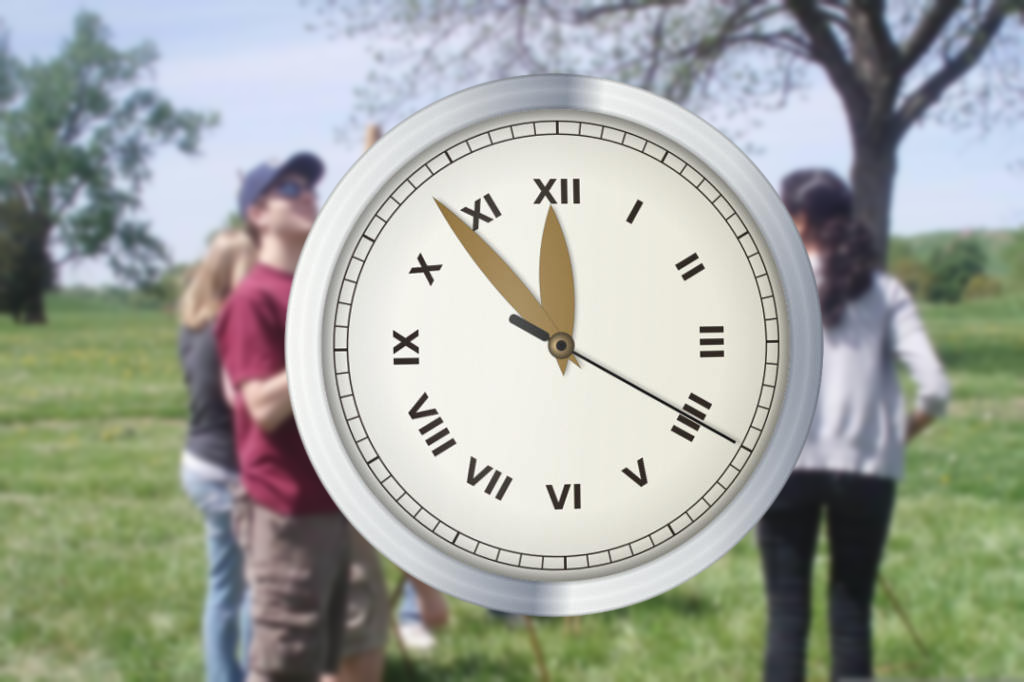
11:53:20
